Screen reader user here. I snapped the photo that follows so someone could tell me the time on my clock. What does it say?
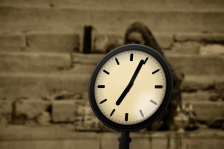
7:04
